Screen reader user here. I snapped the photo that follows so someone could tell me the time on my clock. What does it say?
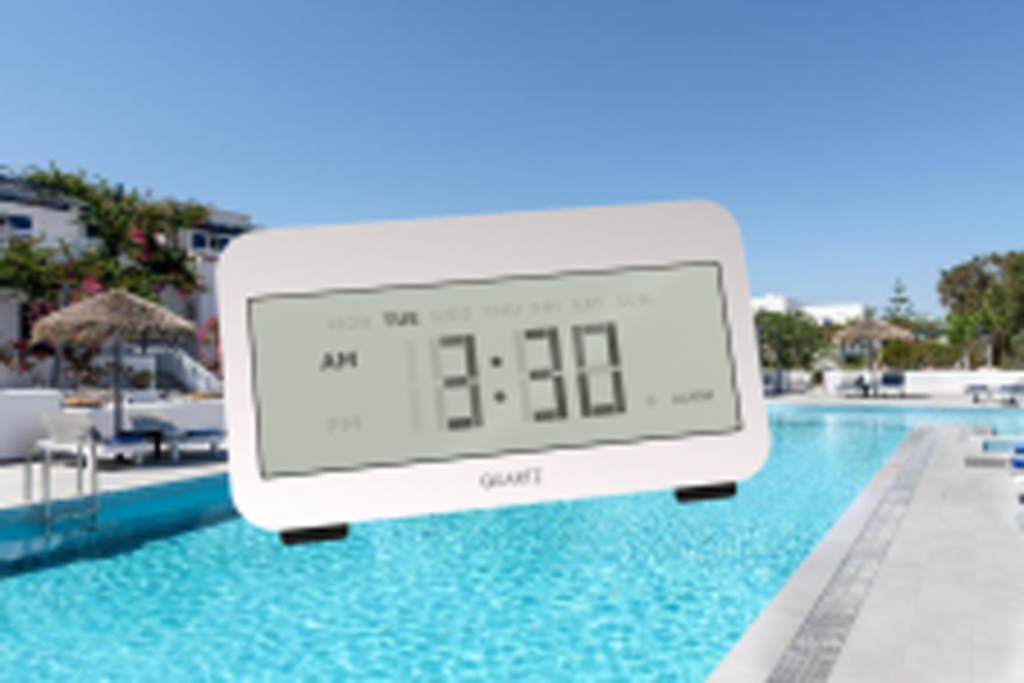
3:30
